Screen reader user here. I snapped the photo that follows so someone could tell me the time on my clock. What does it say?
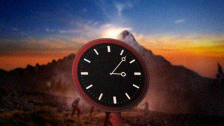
3:07
